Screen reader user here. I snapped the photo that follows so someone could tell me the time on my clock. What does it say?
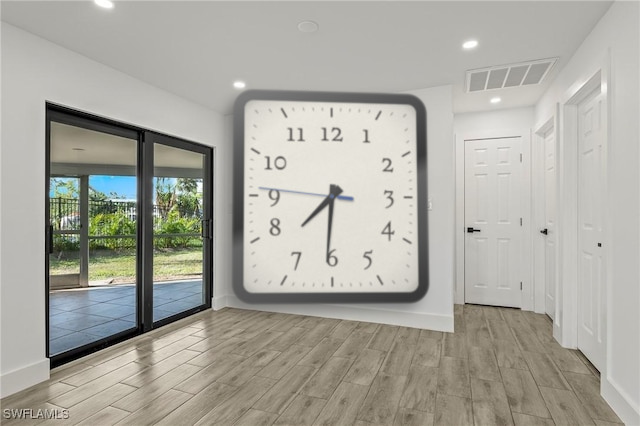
7:30:46
